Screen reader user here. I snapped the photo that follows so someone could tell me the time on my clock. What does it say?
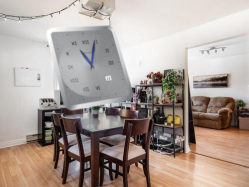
11:04
